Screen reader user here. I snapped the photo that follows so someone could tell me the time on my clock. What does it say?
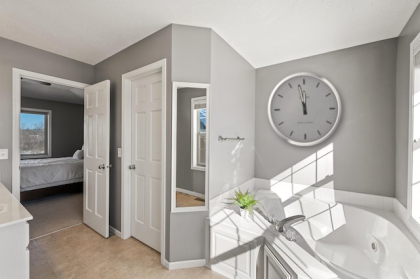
11:58
